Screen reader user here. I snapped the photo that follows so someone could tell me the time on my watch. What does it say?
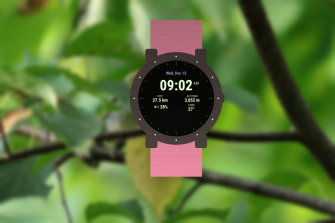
9:02
